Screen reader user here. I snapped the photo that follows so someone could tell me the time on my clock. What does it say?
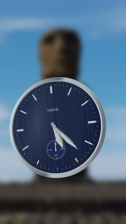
5:23
